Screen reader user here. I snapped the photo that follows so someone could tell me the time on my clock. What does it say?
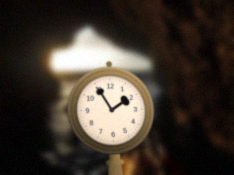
1:55
